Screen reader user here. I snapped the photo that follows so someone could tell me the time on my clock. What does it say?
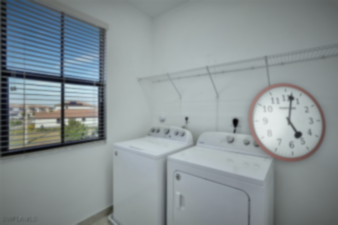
5:02
